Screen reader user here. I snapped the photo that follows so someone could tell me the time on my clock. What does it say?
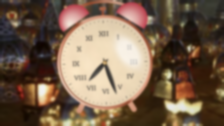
7:27
